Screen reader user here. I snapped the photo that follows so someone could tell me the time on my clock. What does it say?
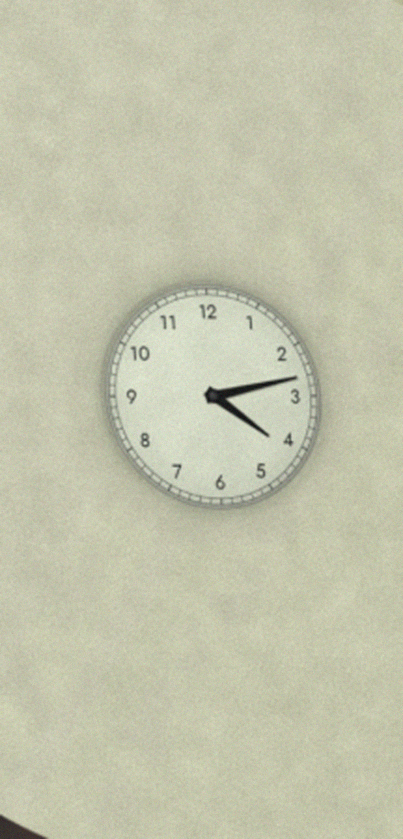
4:13
